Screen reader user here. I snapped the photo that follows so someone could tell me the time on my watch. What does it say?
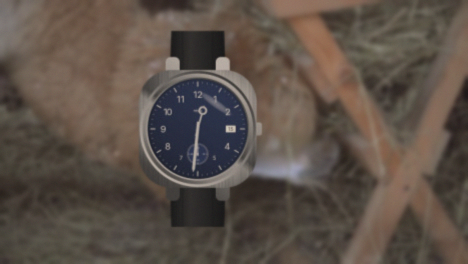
12:31
